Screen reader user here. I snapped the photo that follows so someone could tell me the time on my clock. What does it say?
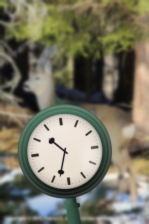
10:33
